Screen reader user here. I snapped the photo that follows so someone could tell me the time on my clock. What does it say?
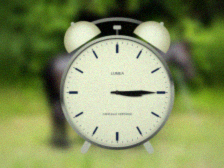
3:15
